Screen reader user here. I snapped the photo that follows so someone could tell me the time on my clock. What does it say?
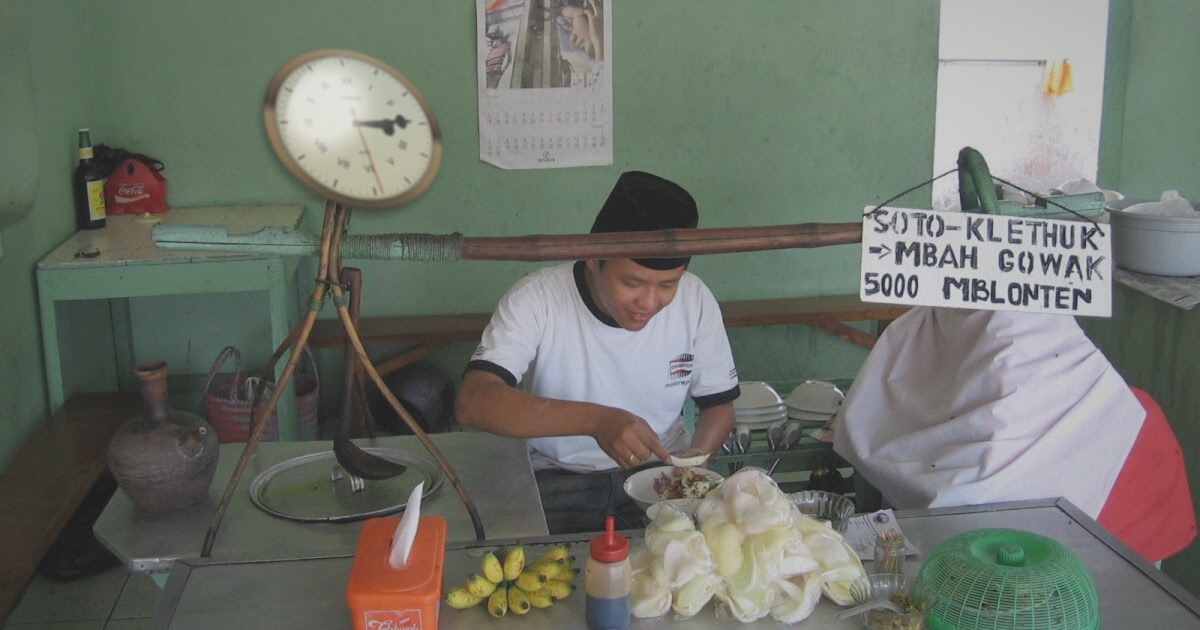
3:14:29
